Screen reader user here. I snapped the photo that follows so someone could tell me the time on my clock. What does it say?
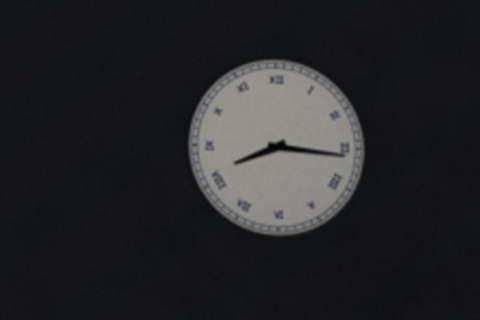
8:16
